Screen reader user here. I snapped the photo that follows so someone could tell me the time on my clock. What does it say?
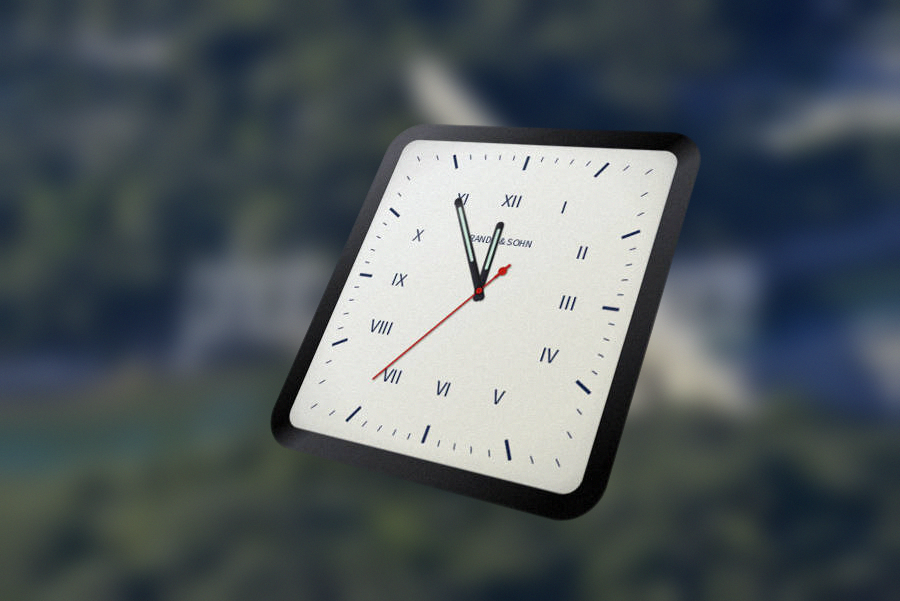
11:54:36
